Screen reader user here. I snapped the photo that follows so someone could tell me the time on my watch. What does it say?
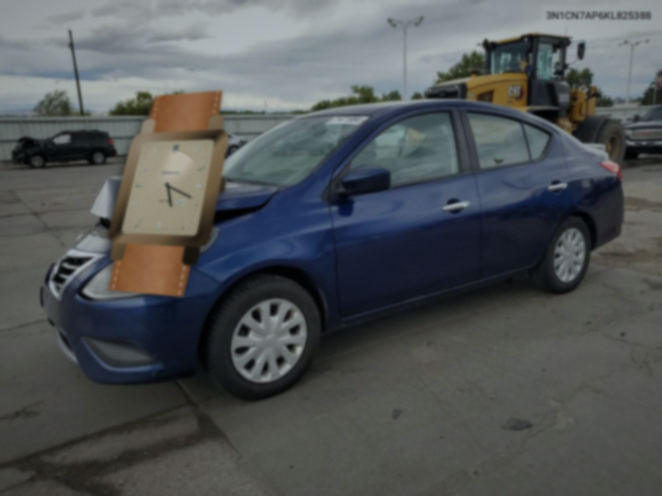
5:19
